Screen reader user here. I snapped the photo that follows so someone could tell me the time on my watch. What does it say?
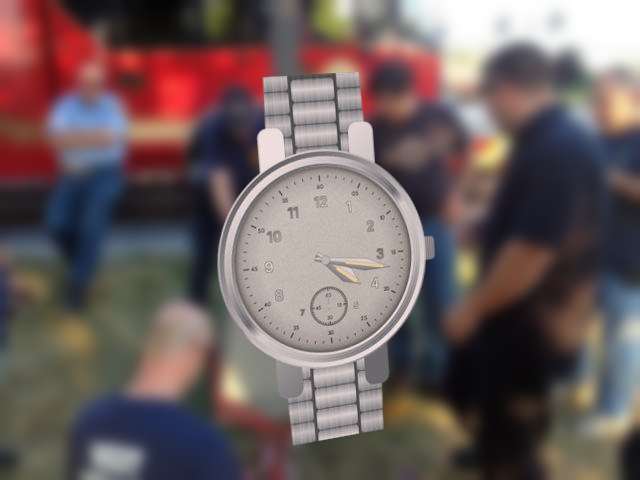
4:17
